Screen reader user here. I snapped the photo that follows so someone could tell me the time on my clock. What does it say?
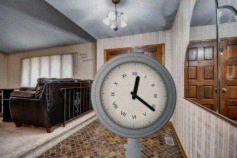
12:21
